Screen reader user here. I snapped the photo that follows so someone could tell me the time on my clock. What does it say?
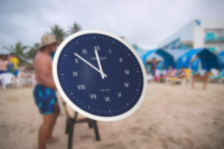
11:52
